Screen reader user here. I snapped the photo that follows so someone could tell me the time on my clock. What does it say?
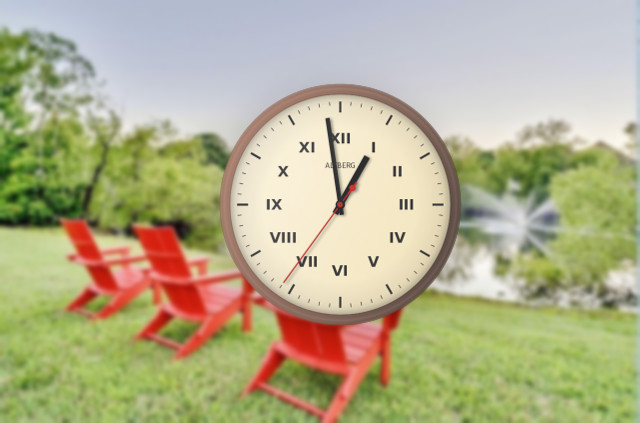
12:58:36
